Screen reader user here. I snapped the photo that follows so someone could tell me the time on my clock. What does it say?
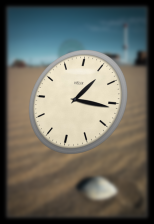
1:16
